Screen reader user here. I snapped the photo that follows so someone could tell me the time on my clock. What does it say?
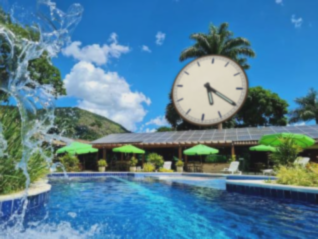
5:20
